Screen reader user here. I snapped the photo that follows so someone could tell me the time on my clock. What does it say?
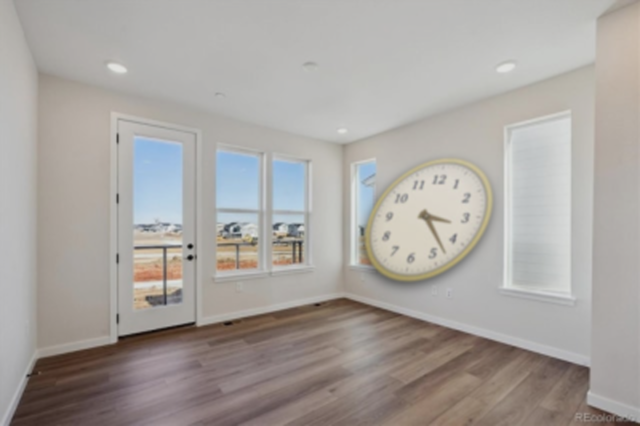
3:23
